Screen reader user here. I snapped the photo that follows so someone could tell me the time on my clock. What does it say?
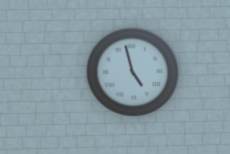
4:58
